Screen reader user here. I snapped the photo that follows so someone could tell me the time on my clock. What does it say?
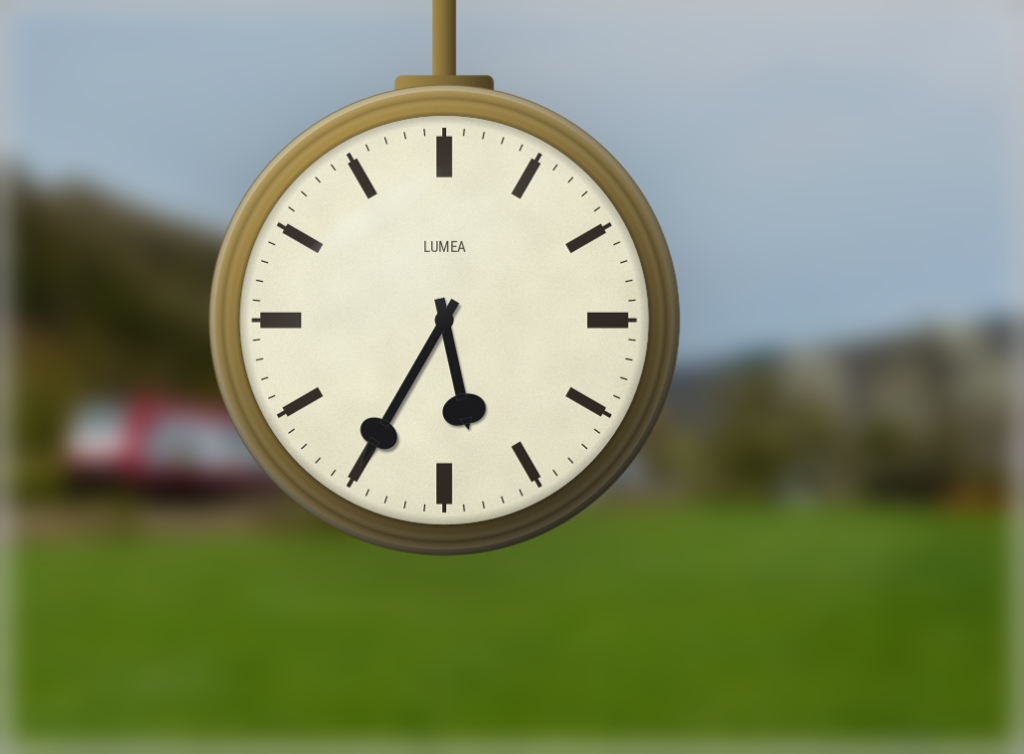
5:35
